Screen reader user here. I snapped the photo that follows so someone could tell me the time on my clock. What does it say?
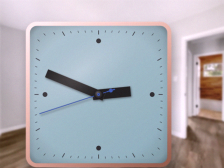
2:48:42
